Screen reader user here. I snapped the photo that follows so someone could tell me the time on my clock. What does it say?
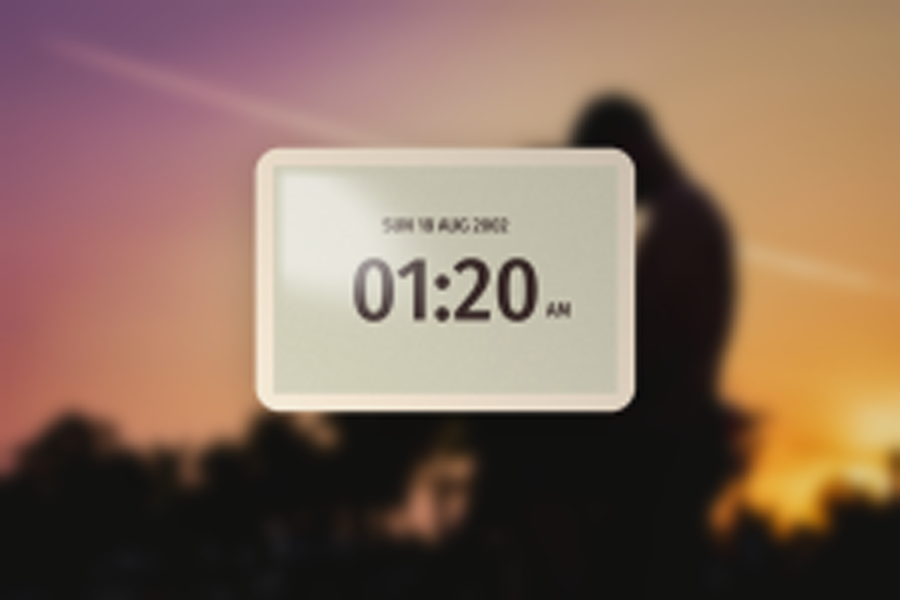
1:20
